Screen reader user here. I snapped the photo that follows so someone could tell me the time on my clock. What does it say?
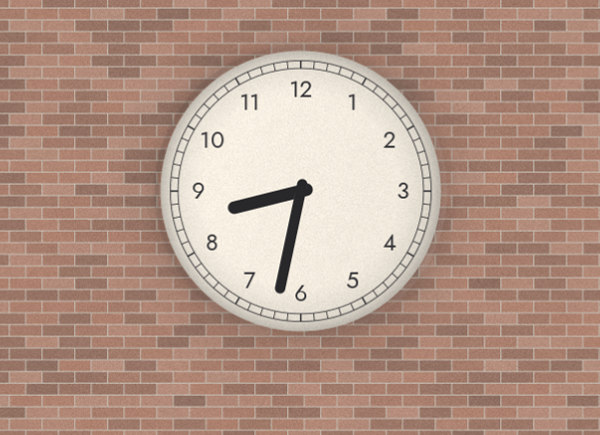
8:32
